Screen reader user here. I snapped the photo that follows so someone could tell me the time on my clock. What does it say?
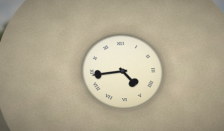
4:44
